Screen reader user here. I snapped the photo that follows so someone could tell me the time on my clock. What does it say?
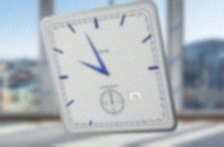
9:57
